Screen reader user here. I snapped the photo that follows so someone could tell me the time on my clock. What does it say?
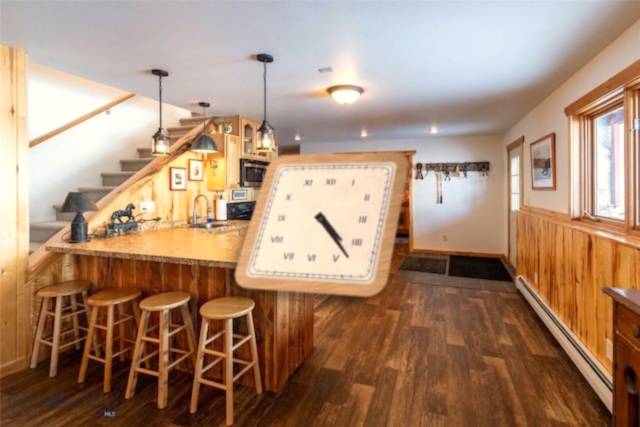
4:23
